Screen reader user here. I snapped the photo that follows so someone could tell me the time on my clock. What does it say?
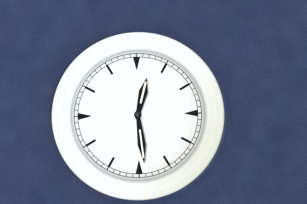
12:29
